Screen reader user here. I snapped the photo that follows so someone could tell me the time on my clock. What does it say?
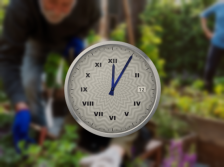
12:05
